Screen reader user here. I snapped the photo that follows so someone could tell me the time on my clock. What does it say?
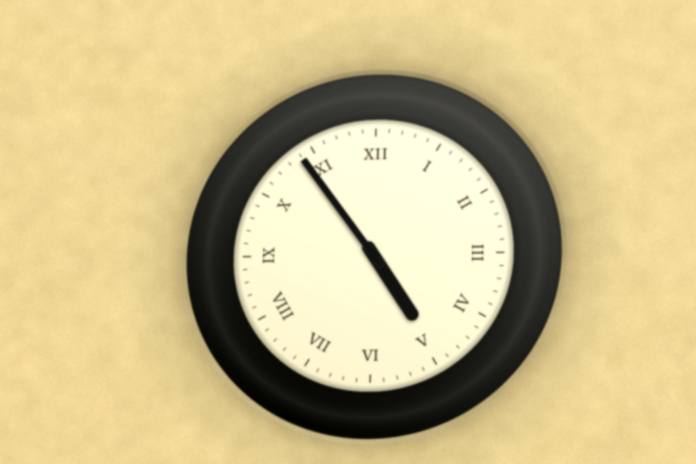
4:54
